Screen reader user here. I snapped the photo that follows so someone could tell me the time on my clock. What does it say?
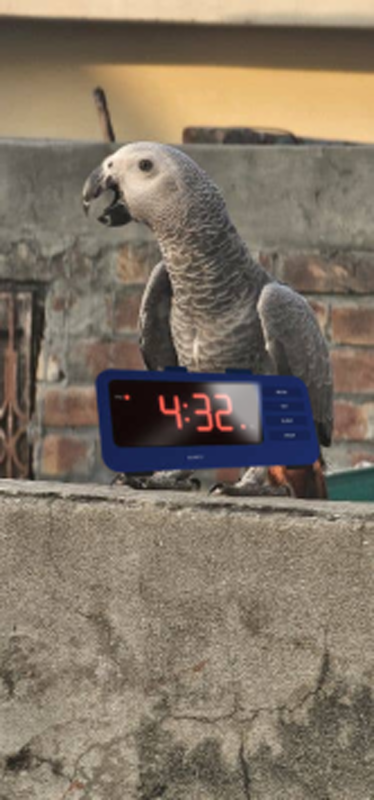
4:32
